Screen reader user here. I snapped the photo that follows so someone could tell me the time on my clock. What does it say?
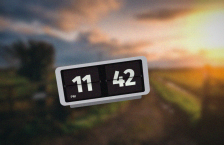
11:42
